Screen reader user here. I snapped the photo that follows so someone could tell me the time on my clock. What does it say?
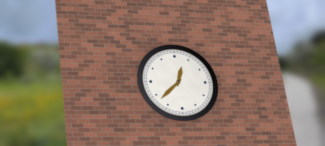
12:38
